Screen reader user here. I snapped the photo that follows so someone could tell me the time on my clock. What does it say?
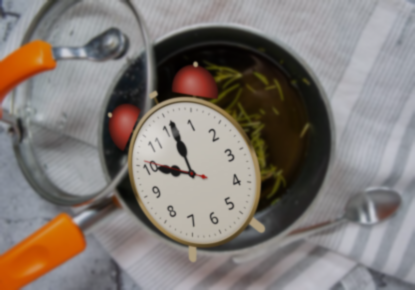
10:00:51
